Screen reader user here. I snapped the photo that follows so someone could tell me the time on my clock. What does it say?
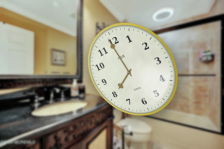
7:59
